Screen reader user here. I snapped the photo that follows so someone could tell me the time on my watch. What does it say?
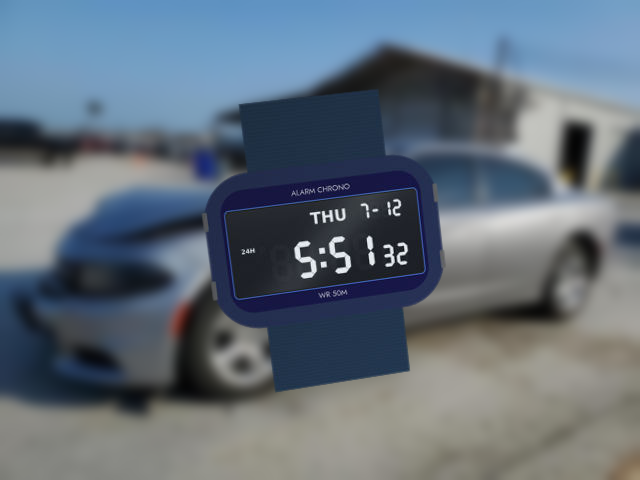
5:51:32
